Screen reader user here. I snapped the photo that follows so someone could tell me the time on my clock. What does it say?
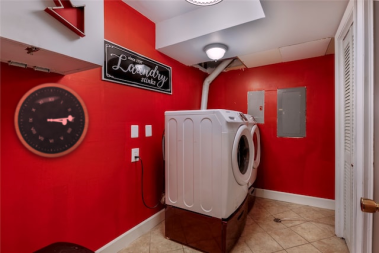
3:14
